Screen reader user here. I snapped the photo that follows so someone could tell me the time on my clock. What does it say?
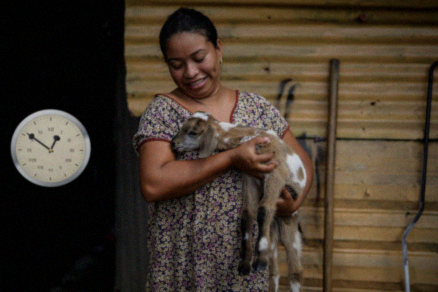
12:51
